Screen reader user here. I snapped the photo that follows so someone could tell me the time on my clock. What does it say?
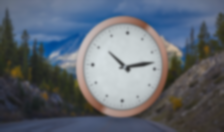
10:13
